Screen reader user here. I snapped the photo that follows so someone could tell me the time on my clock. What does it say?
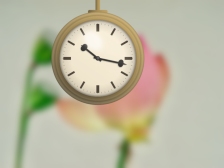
10:17
